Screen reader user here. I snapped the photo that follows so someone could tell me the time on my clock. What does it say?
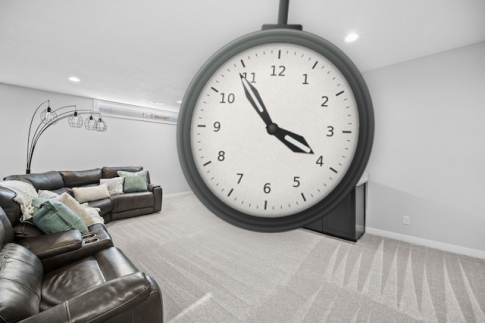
3:54
